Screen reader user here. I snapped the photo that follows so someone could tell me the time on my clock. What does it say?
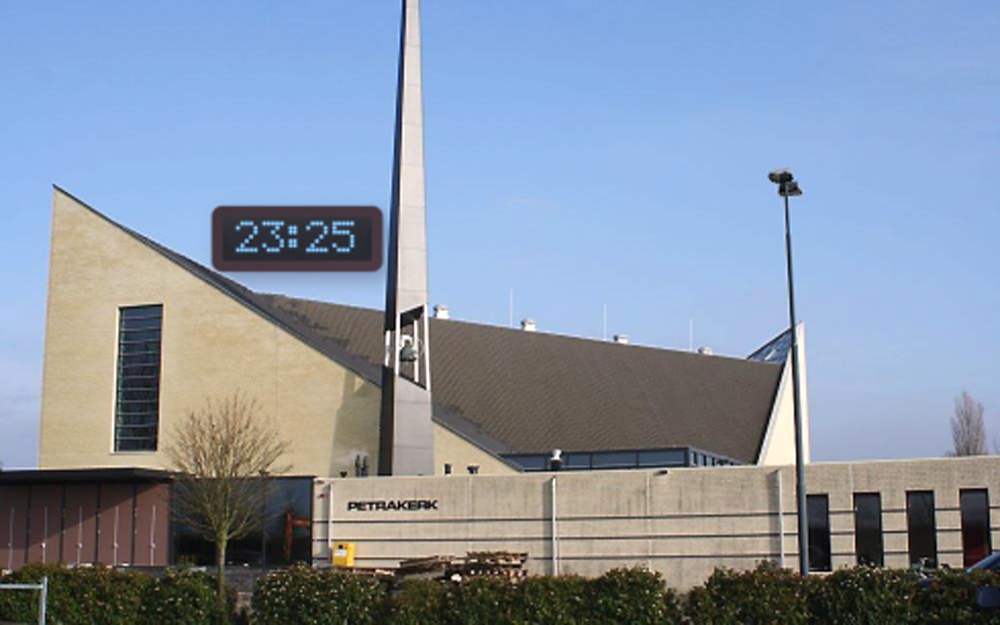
23:25
